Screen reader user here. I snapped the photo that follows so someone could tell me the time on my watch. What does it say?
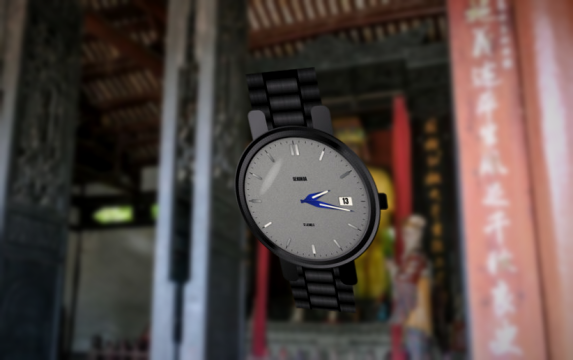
2:17
